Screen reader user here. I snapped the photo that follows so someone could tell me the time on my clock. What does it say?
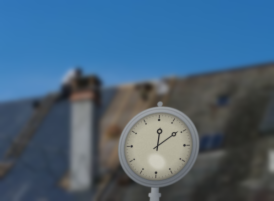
12:09
